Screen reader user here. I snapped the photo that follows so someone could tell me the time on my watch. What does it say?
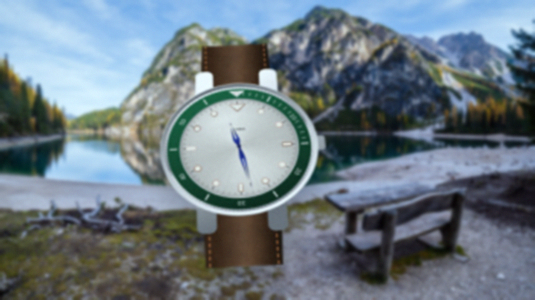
11:28
